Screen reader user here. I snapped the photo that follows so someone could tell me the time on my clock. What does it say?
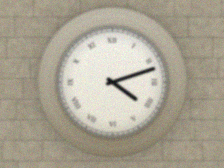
4:12
